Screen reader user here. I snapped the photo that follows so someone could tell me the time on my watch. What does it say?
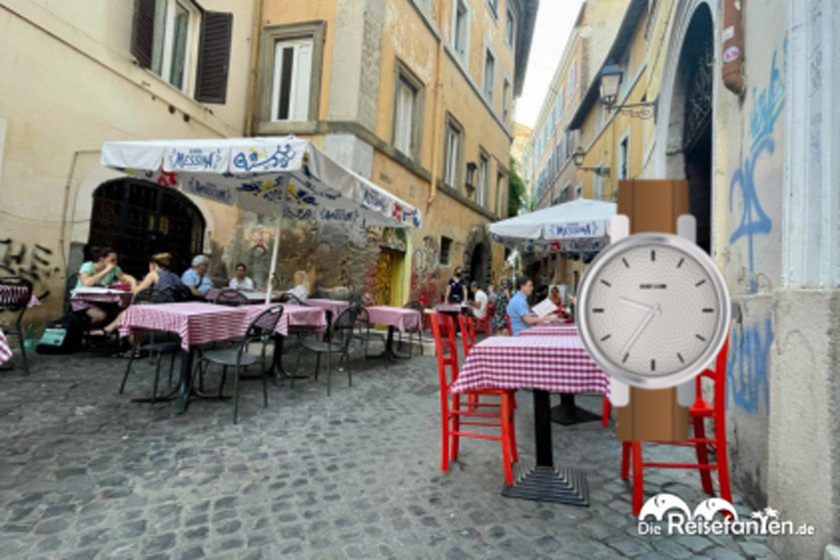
9:36
